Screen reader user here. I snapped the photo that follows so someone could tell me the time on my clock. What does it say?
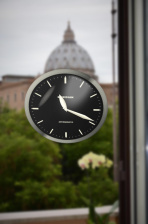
11:19
